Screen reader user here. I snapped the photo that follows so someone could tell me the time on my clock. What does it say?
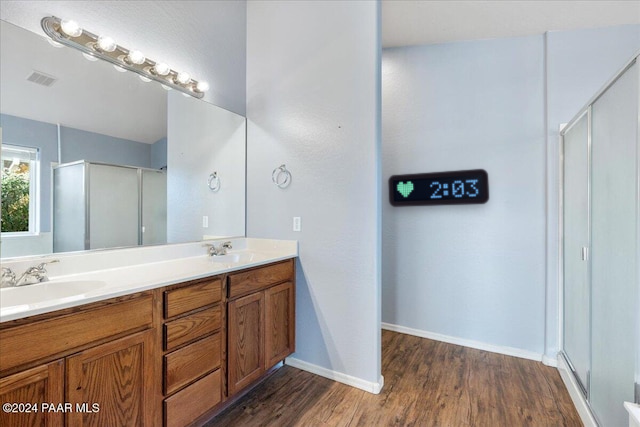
2:03
